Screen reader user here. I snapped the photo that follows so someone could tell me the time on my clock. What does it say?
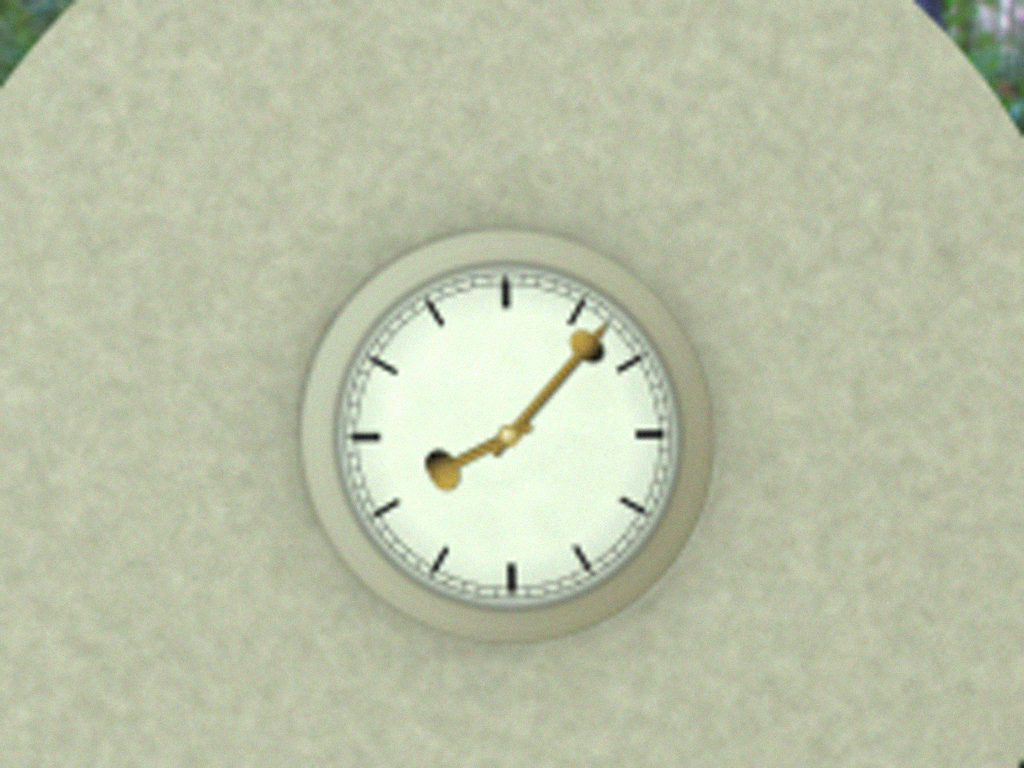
8:07
